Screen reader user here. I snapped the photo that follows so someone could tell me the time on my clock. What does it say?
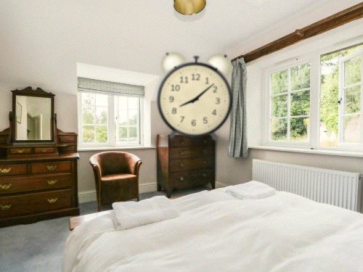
8:08
